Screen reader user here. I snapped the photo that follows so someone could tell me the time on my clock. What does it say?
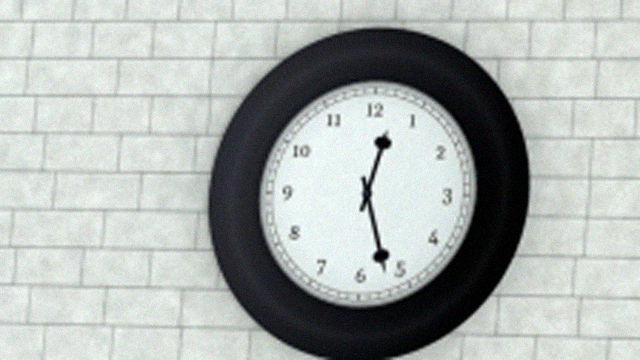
12:27
